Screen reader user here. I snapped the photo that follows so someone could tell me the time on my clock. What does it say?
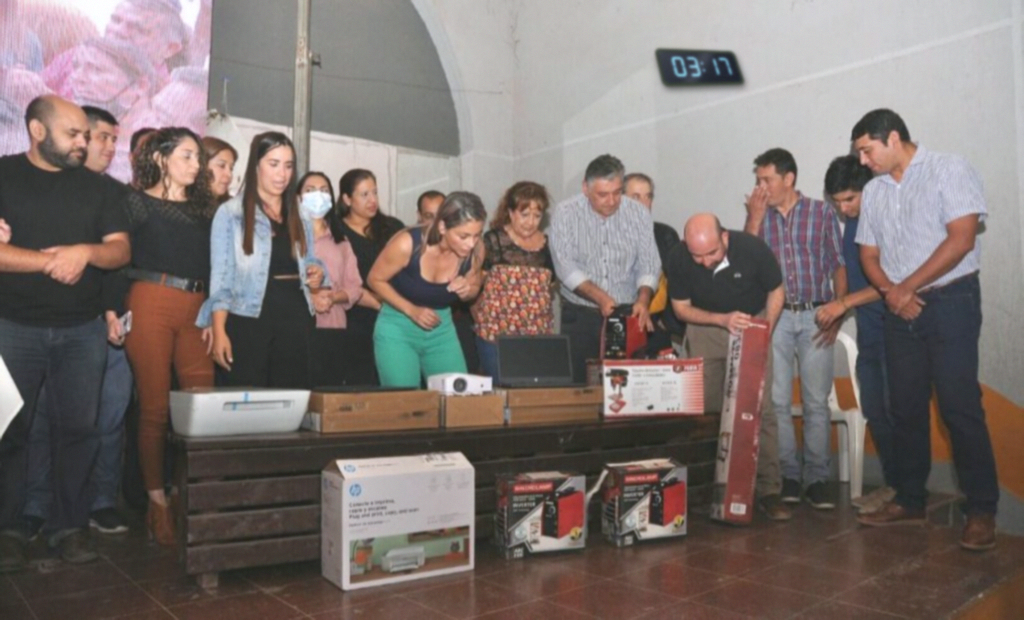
3:17
